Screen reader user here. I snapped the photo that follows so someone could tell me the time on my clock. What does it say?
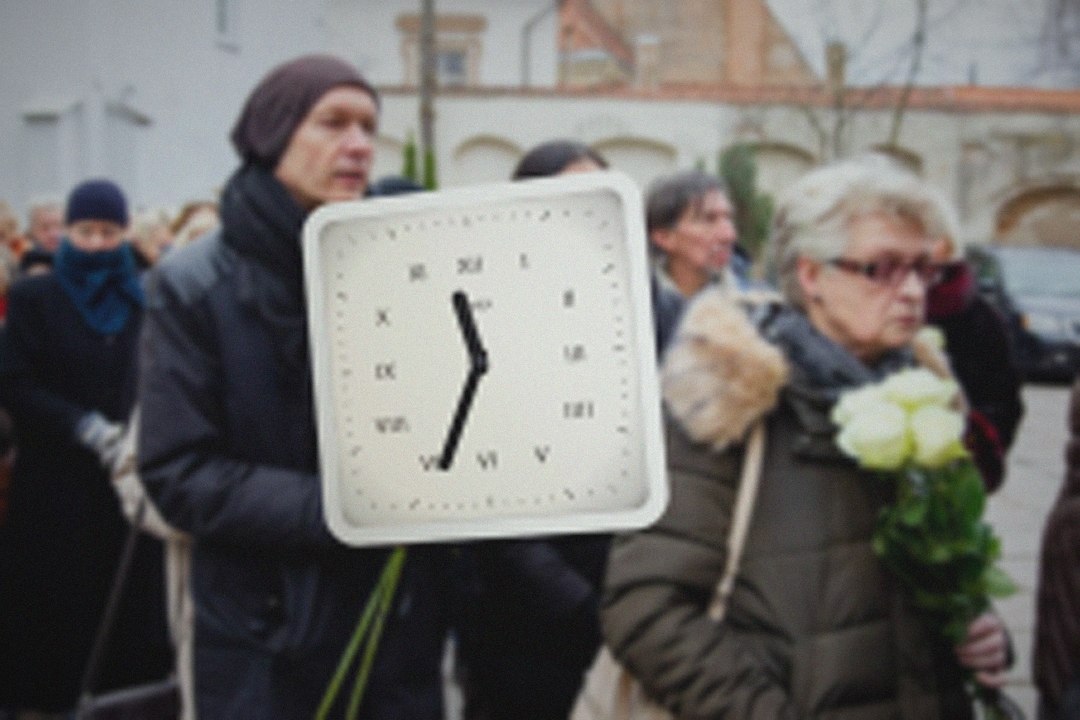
11:34
